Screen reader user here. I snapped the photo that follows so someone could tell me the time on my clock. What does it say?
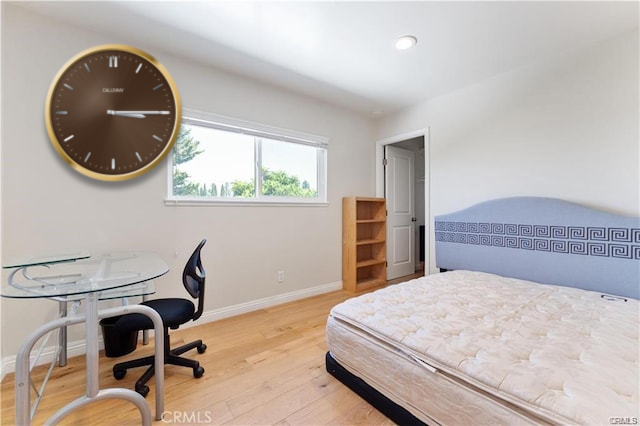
3:15
